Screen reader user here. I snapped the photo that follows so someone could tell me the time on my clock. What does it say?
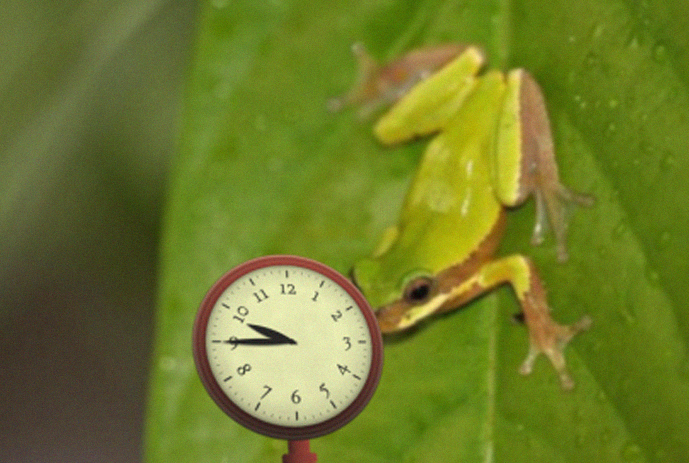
9:45
